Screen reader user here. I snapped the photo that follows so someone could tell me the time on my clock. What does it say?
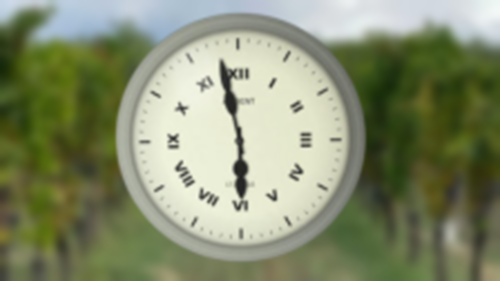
5:58
